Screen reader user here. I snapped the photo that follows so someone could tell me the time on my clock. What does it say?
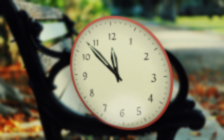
11:53
